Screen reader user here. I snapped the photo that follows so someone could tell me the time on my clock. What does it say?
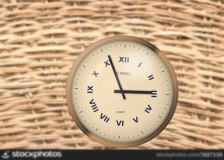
2:56
